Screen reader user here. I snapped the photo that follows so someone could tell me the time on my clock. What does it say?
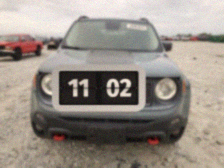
11:02
